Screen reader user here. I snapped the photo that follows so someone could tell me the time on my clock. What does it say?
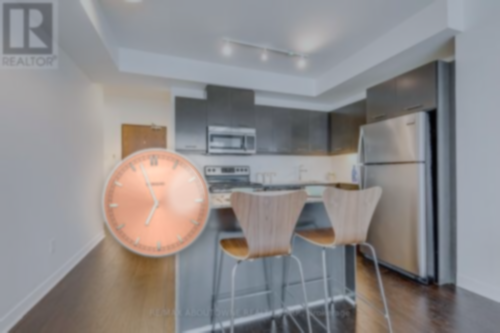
6:57
